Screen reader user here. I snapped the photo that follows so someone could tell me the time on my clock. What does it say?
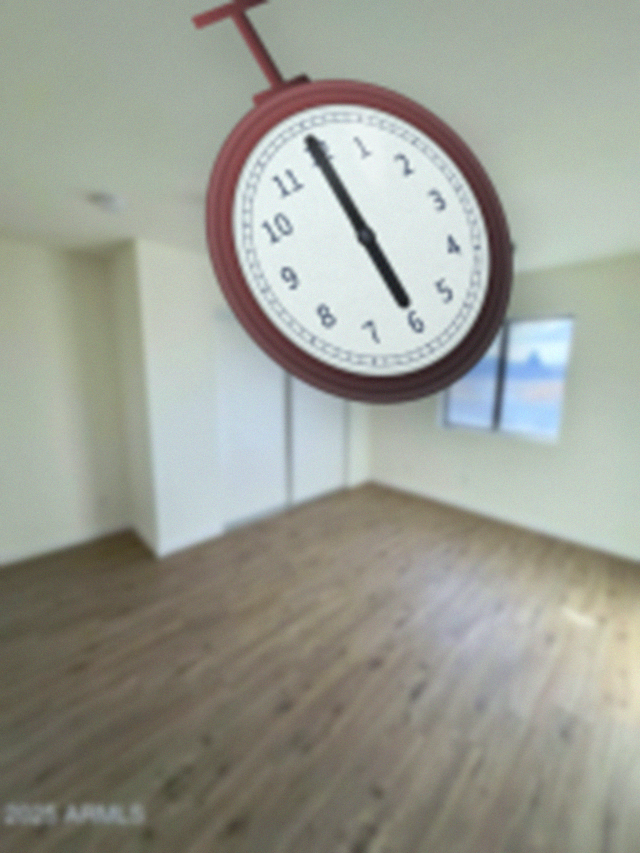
6:00
